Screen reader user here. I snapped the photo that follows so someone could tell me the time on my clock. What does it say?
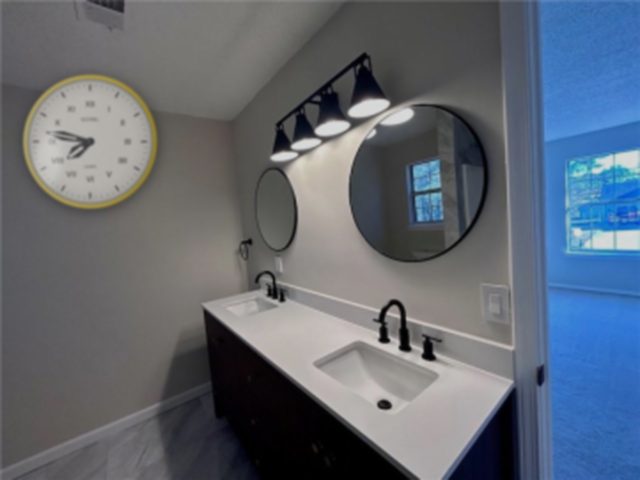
7:47
